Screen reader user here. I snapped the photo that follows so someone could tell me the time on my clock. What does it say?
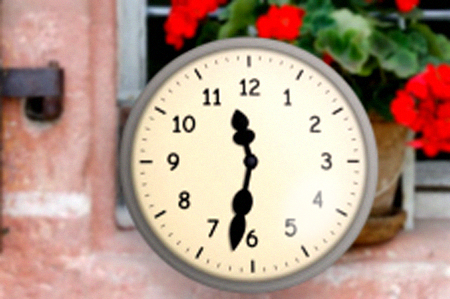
11:32
